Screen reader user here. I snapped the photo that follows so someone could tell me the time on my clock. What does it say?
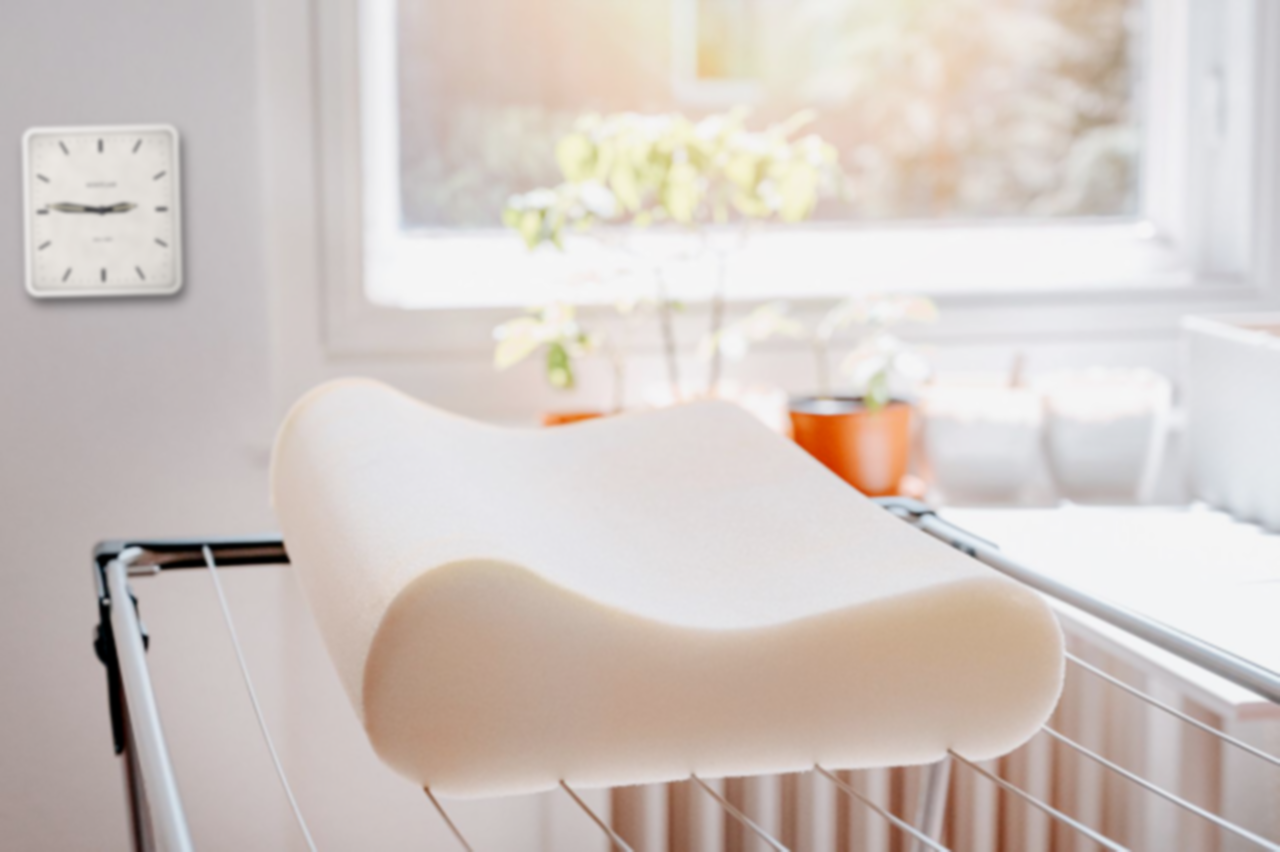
2:46
